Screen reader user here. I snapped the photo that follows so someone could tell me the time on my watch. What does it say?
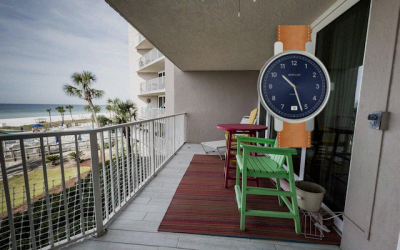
10:27
